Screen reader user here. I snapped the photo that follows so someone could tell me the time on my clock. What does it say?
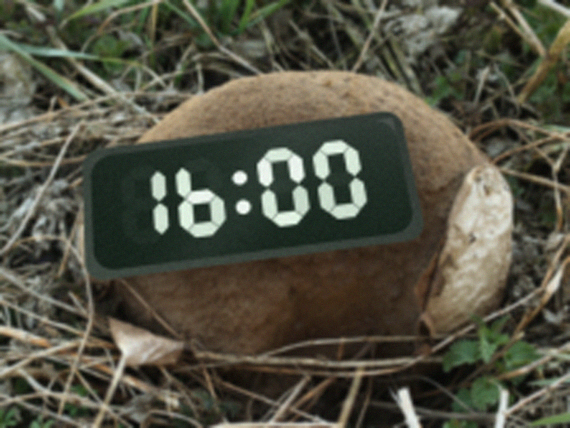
16:00
